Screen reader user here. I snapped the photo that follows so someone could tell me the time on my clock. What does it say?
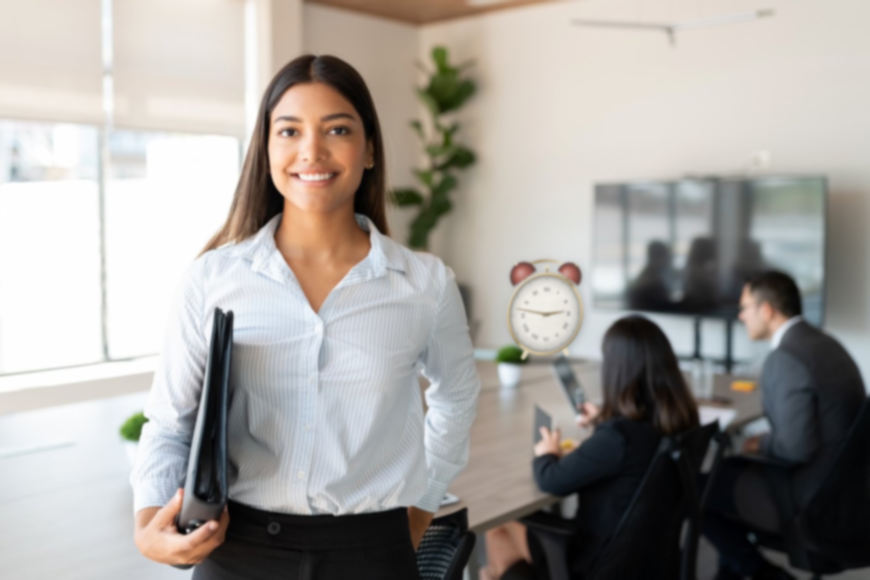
2:47
